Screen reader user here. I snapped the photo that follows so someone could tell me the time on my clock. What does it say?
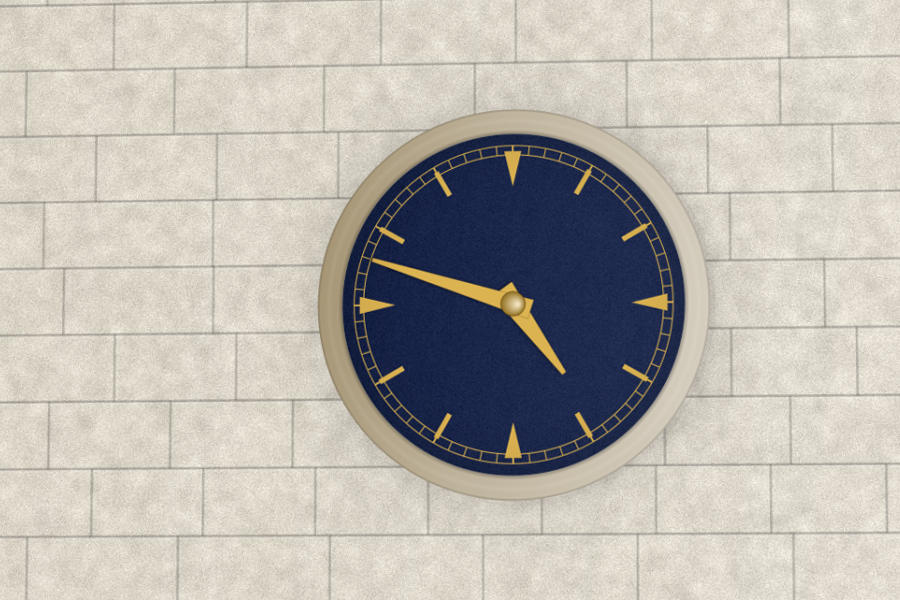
4:48
